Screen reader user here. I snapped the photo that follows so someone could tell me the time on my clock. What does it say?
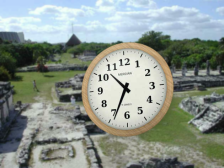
10:34
